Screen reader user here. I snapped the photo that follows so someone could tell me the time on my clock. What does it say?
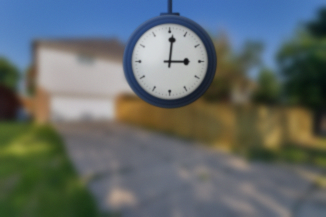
3:01
